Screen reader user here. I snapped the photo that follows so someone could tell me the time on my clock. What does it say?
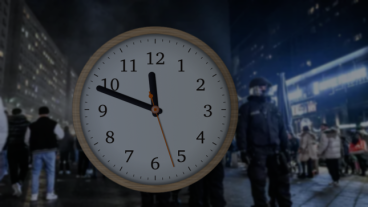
11:48:27
